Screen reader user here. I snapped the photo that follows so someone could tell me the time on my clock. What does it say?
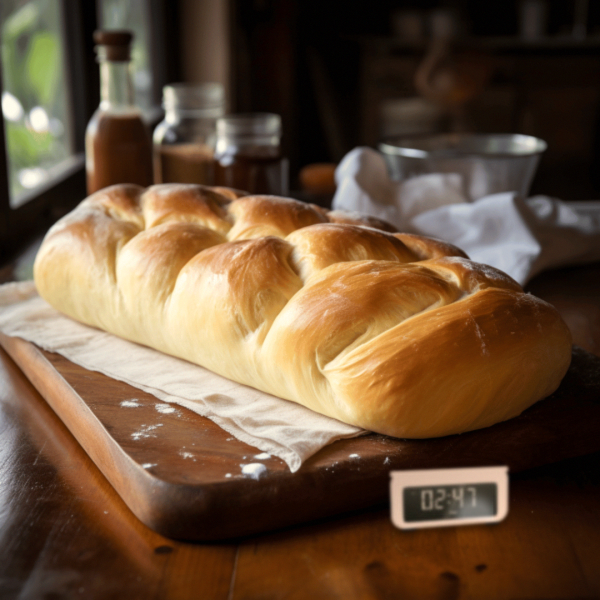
2:47
